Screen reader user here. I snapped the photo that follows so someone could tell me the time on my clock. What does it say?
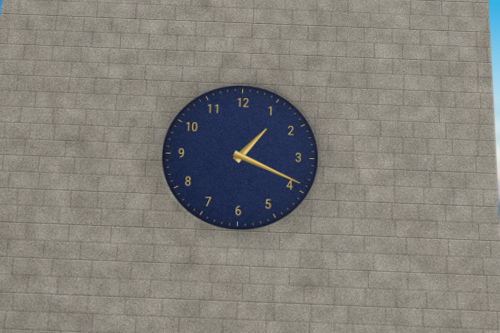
1:19
